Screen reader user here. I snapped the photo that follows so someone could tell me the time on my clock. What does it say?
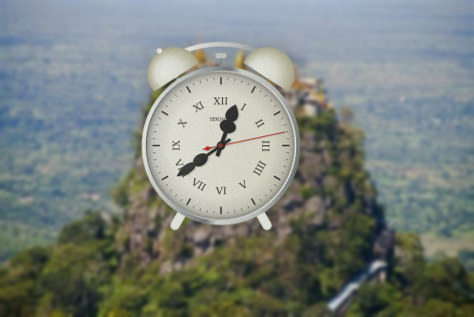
12:39:13
